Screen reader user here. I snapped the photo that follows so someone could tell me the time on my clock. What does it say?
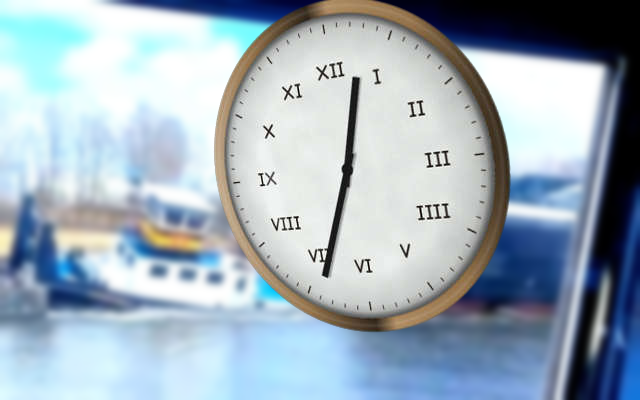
12:34
